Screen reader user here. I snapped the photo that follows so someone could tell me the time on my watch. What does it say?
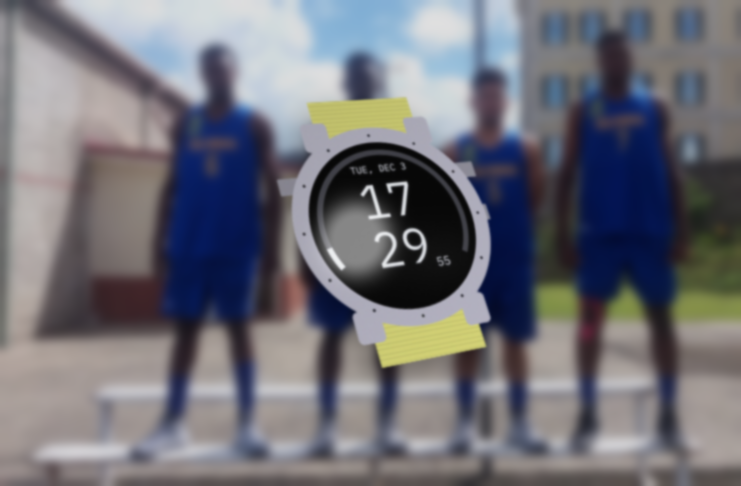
17:29:55
